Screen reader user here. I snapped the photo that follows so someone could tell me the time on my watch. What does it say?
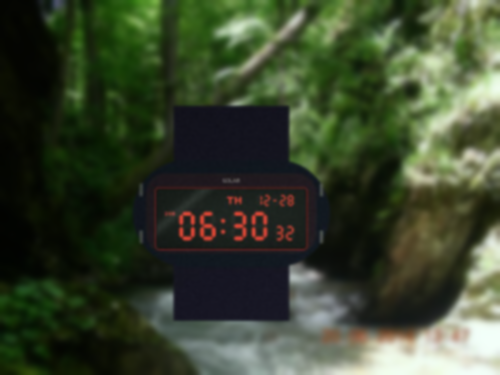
6:30
